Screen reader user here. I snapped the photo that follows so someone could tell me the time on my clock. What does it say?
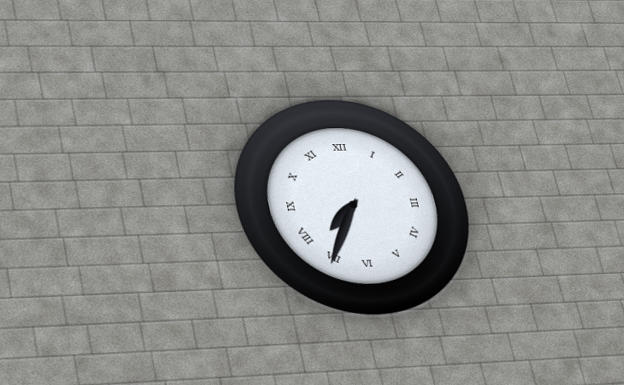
7:35
